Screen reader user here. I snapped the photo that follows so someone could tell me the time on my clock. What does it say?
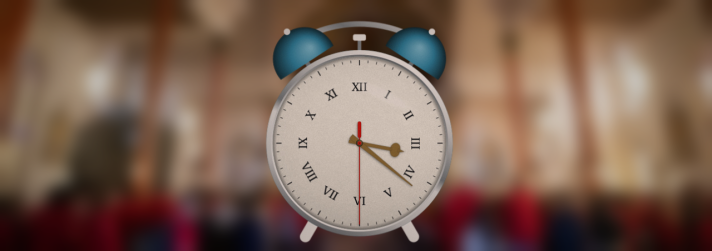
3:21:30
